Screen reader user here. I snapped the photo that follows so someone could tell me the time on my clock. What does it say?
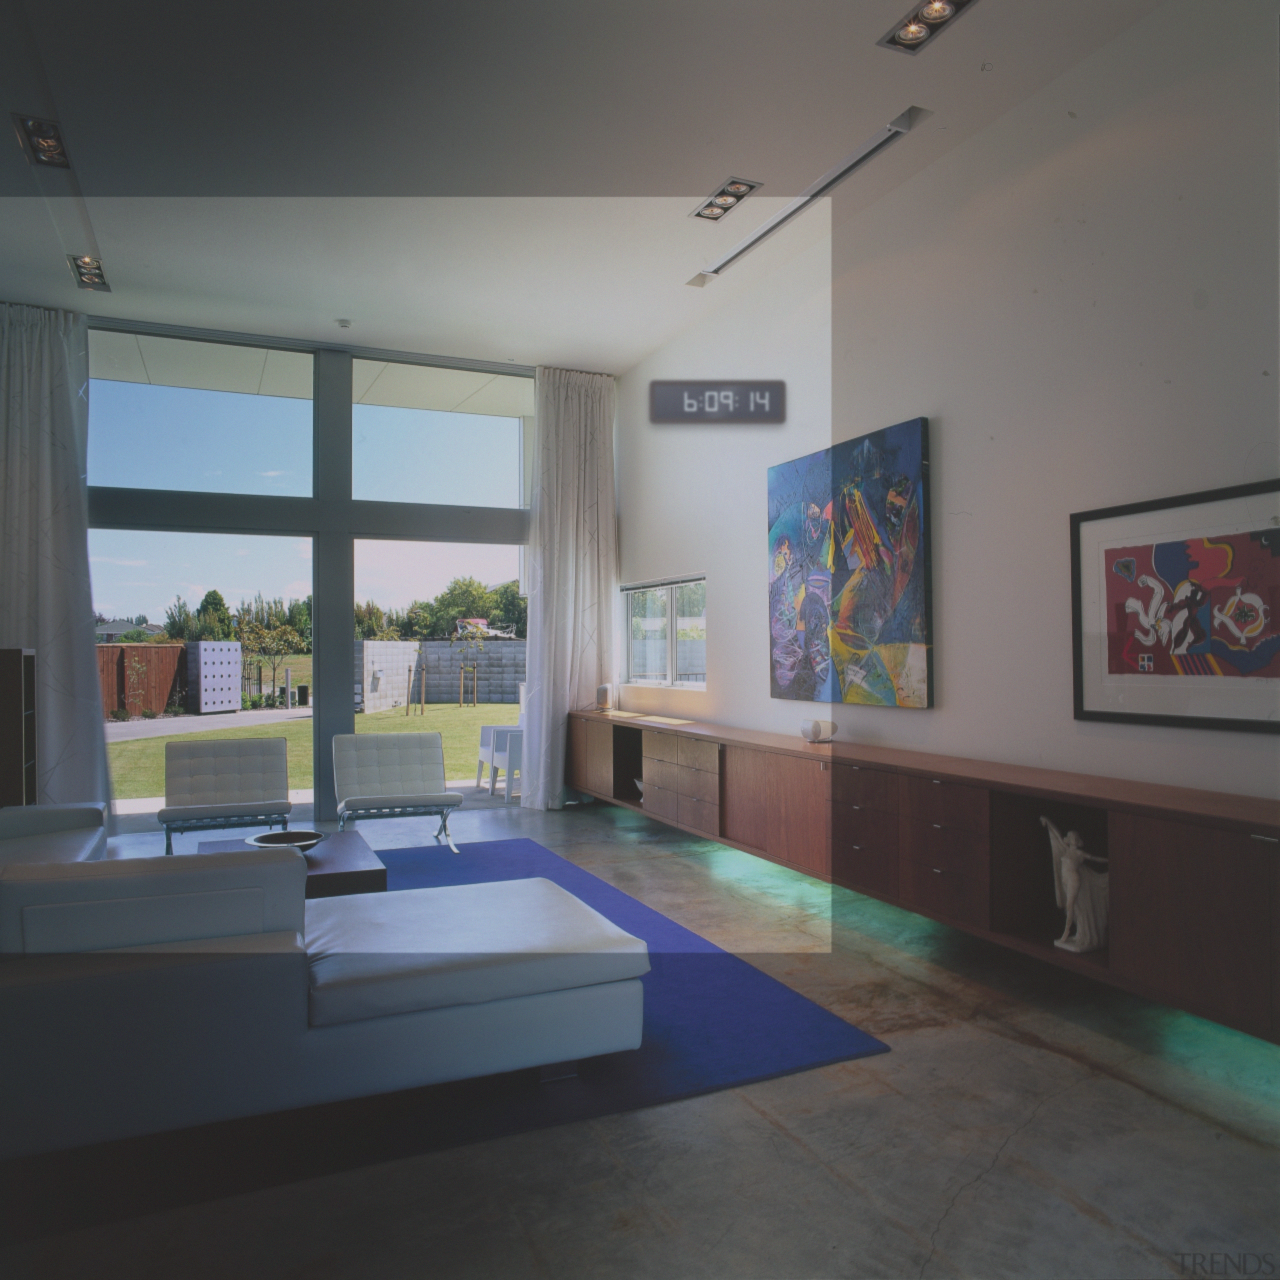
6:09:14
